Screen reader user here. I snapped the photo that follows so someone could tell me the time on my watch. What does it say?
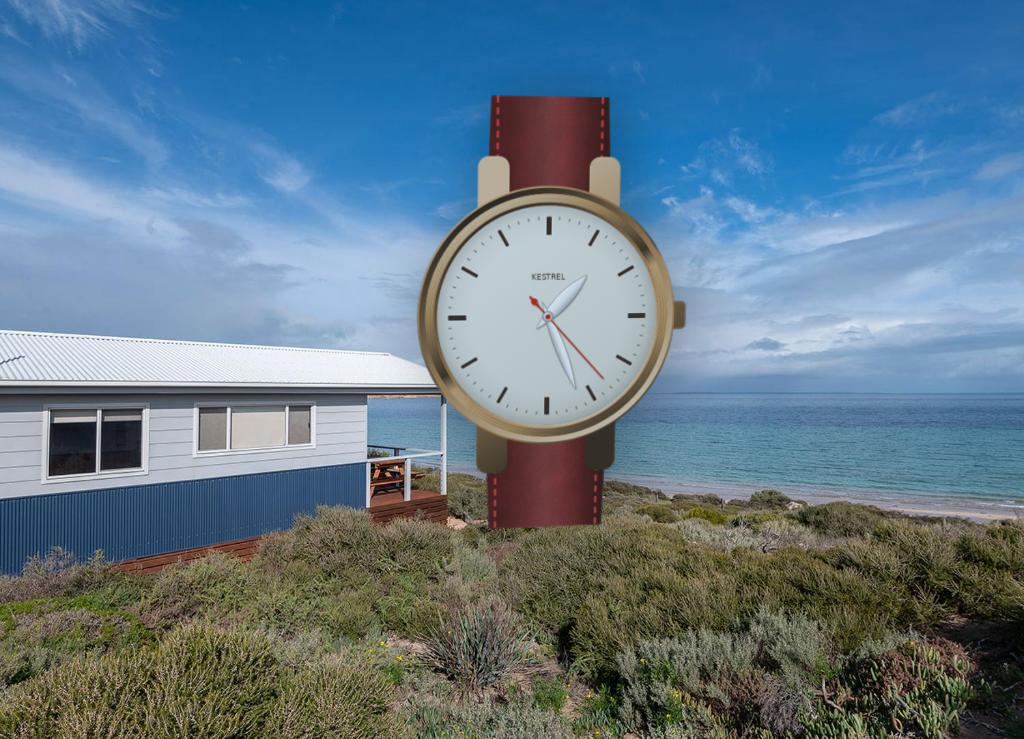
1:26:23
